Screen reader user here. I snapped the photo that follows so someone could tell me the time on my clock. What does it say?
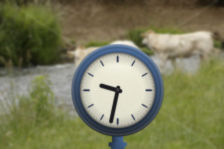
9:32
